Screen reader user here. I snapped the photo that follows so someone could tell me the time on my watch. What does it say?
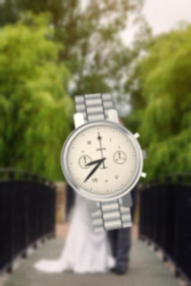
8:38
